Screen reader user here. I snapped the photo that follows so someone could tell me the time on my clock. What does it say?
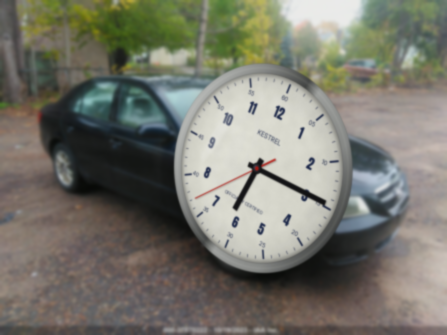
6:14:37
